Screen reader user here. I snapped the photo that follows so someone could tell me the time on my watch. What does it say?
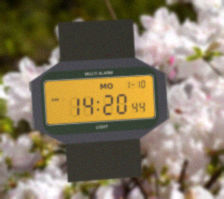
14:20:44
